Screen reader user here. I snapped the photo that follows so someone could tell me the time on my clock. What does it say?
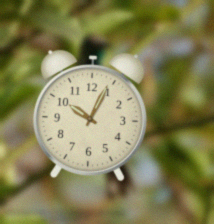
10:04
